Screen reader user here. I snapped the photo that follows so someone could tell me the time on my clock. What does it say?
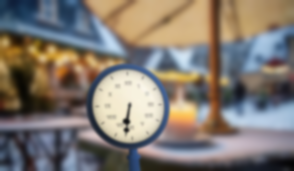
6:32
